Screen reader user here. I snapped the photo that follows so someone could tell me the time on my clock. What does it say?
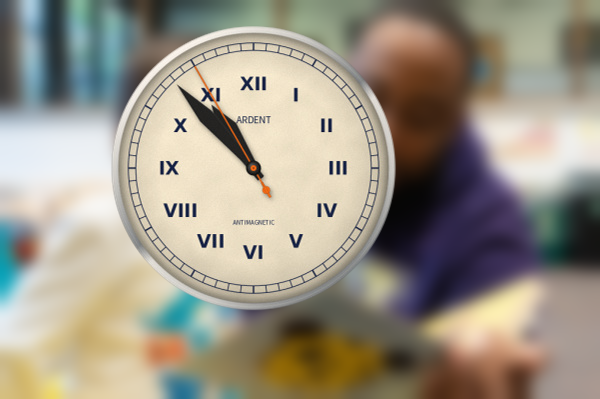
10:52:55
